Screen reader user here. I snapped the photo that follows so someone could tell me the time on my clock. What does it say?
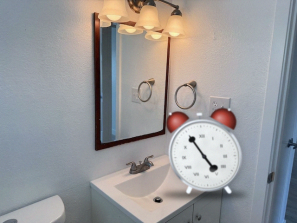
4:55
